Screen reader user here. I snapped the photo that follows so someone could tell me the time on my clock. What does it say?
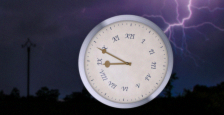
8:49
